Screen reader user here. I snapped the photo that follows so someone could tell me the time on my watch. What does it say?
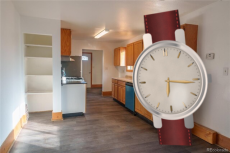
6:16
